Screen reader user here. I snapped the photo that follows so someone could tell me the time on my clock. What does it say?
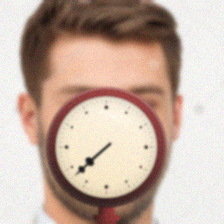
7:38
